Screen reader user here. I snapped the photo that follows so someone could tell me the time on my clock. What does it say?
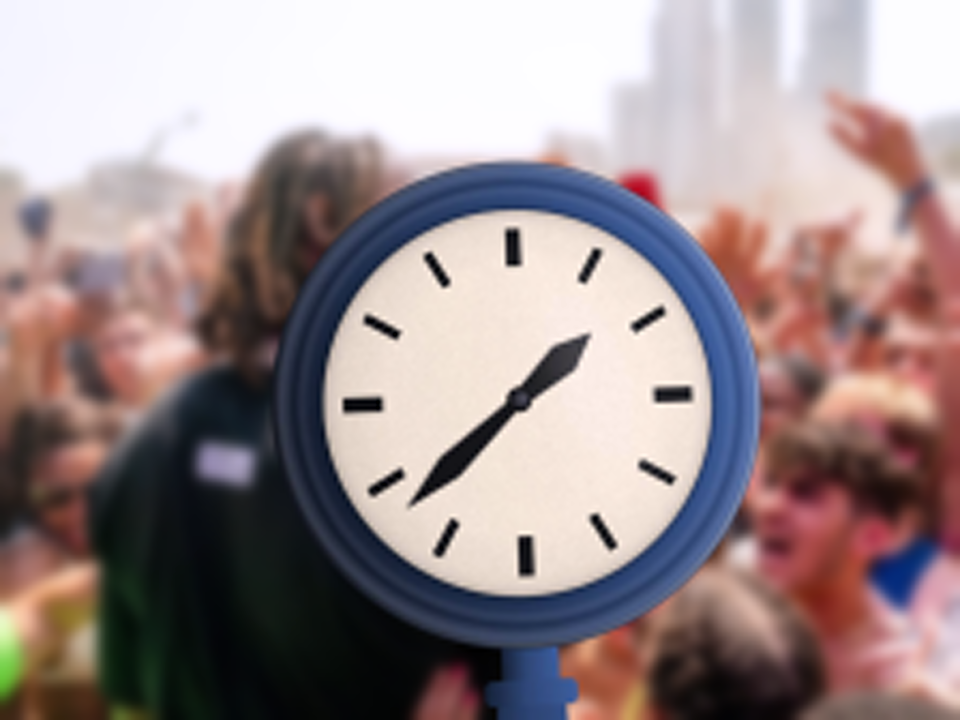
1:38
